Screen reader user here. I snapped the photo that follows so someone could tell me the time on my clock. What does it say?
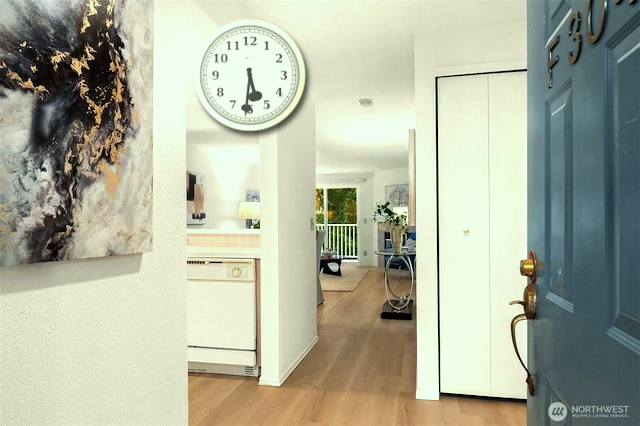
5:31
